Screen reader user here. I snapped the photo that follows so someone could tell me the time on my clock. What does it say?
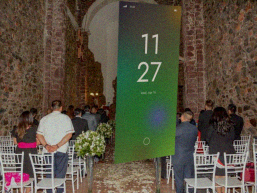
11:27
